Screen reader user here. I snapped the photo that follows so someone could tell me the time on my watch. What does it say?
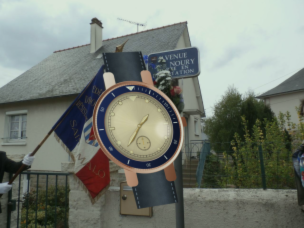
1:37
